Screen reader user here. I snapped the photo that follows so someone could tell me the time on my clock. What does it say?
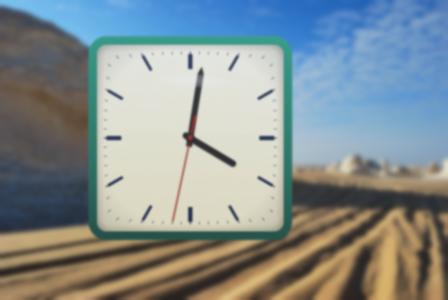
4:01:32
